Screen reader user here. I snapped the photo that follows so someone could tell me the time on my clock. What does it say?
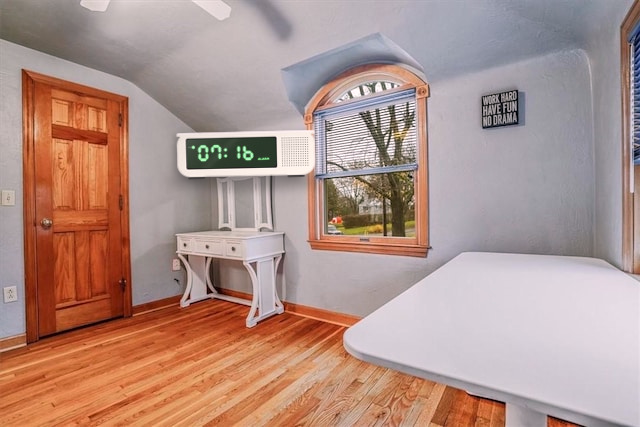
7:16
